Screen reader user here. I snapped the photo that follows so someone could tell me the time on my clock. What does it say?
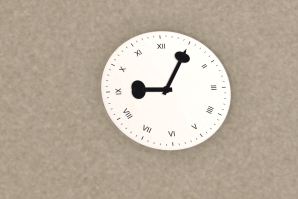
9:05
